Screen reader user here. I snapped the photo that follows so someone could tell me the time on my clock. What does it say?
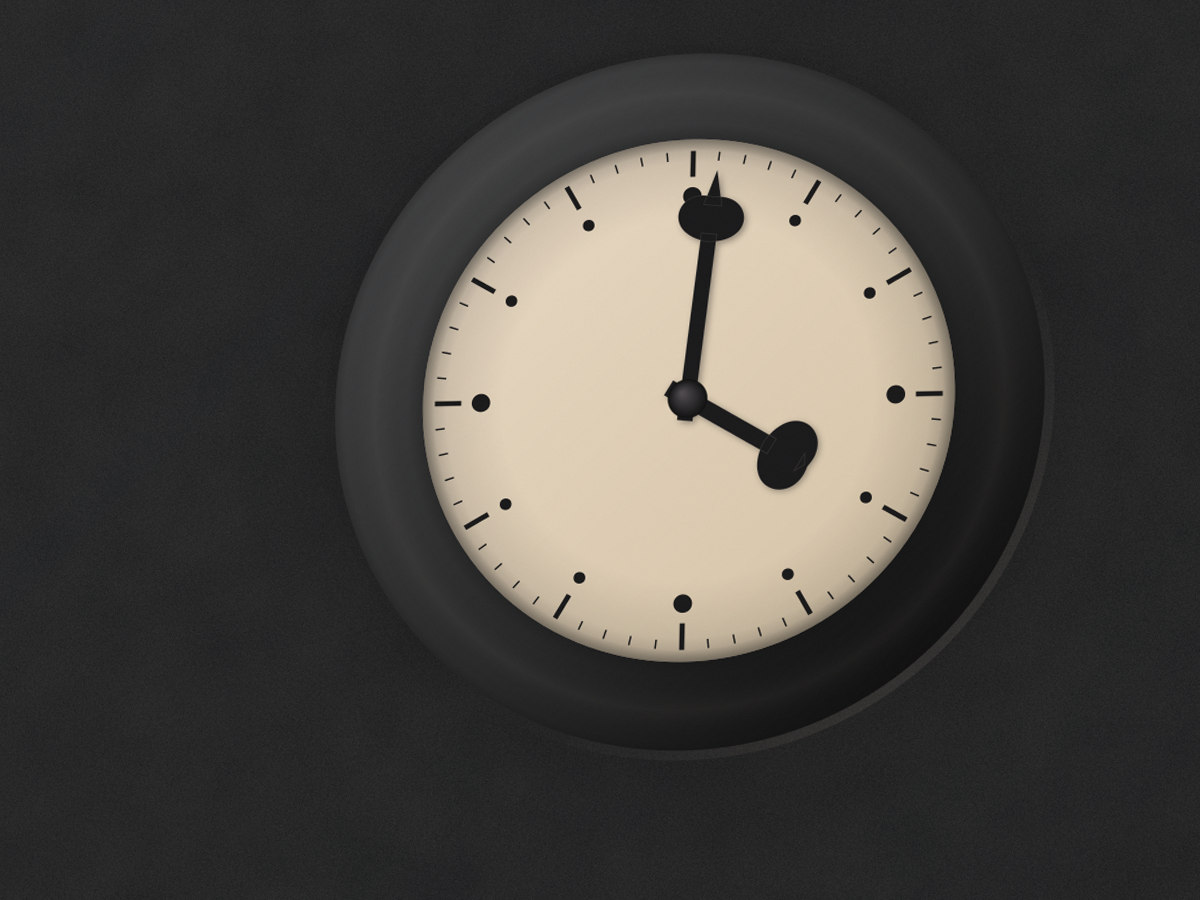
4:01
